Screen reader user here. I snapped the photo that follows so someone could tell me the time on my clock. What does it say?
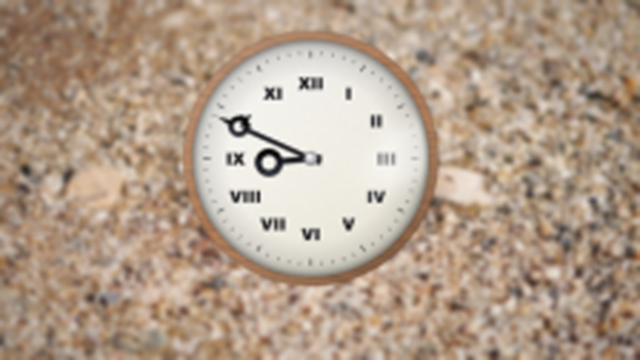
8:49
